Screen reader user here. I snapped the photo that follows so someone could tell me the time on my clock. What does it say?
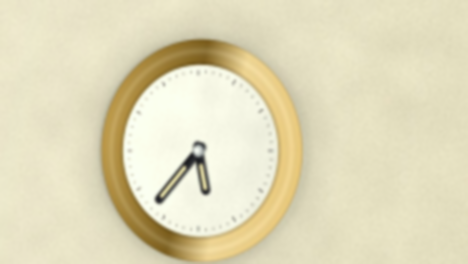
5:37
